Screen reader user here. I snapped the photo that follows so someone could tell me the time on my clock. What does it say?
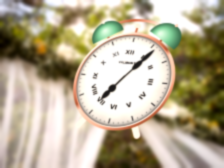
7:06
